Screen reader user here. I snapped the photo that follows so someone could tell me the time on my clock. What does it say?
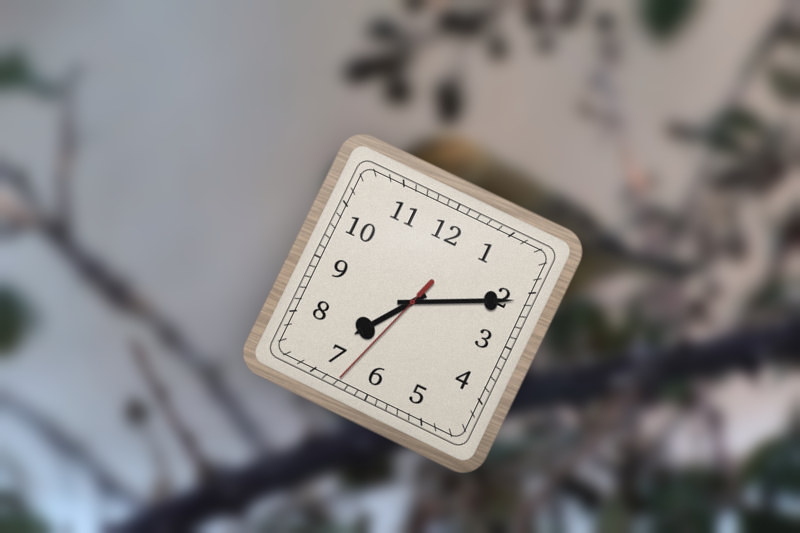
7:10:33
